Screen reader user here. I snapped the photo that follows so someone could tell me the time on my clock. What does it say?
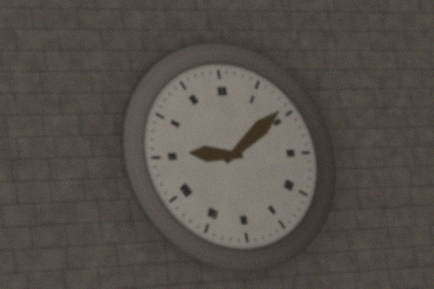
9:09
